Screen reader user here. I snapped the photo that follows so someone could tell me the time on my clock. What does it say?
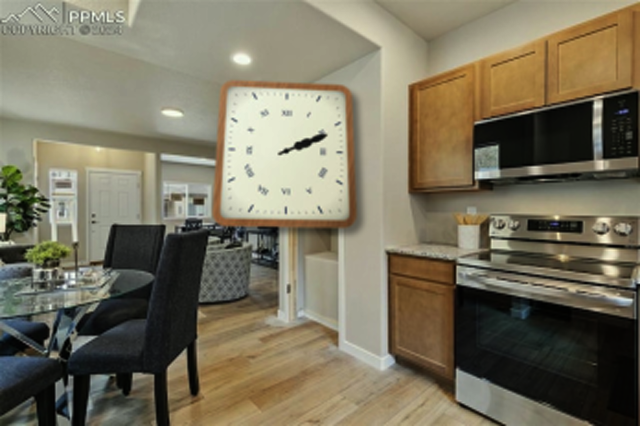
2:11
